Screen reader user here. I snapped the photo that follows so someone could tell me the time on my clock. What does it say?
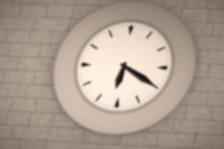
6:20
